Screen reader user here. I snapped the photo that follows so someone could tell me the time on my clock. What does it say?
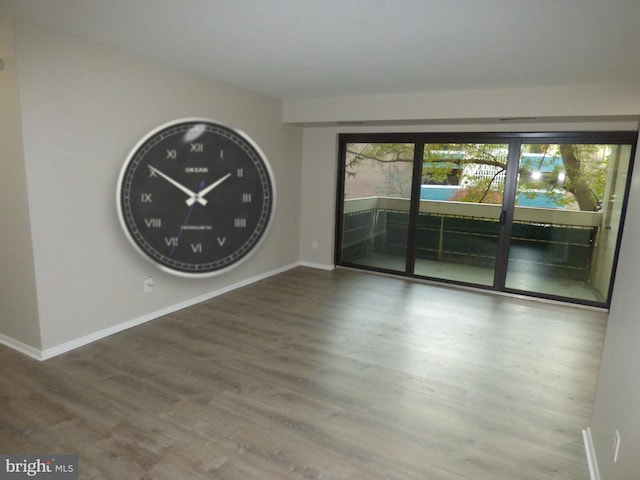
1:50:34
